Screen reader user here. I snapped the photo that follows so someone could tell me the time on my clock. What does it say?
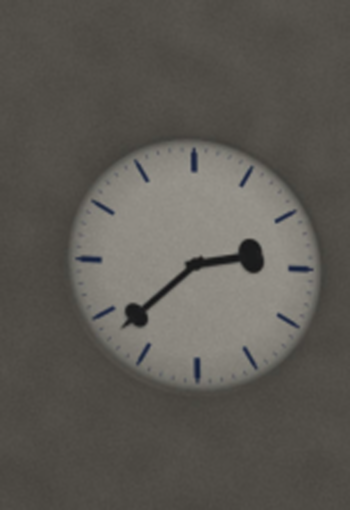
2:38
